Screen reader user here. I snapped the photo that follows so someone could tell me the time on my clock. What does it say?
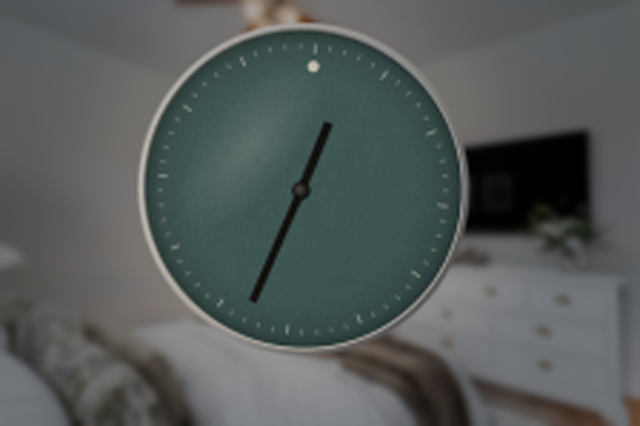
12:33
